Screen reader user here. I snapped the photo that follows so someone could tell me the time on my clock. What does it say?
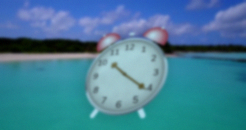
10:21
